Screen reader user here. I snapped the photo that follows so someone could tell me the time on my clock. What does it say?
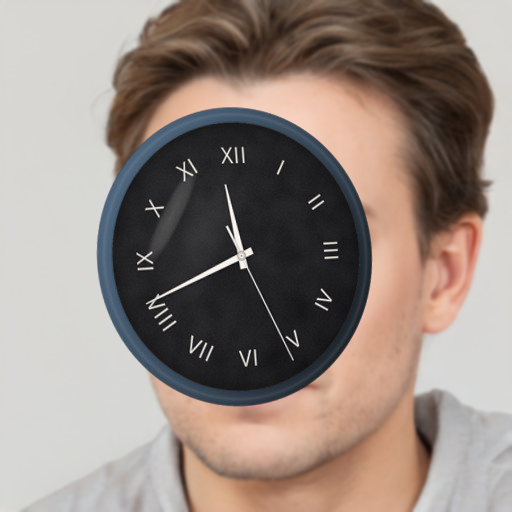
11:41:26
